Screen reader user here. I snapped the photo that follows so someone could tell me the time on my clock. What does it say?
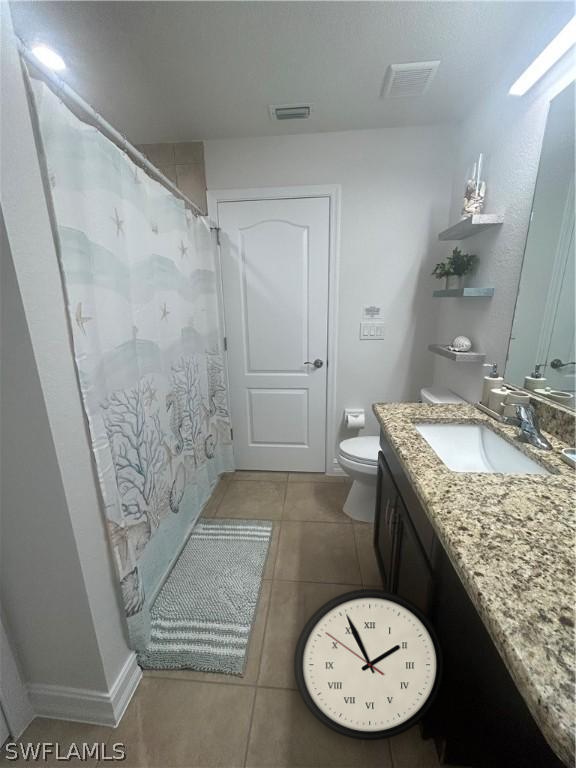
1:55:51
